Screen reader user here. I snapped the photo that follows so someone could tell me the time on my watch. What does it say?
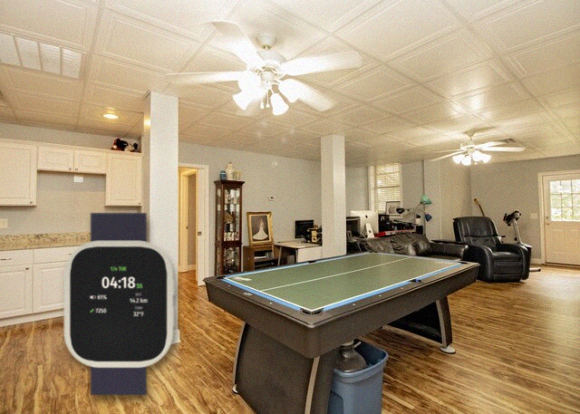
4:18
